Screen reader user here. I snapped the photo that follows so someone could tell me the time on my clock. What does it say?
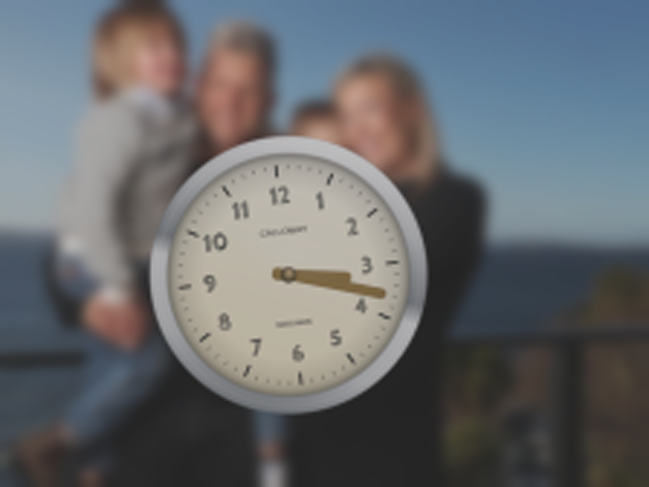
3:18
